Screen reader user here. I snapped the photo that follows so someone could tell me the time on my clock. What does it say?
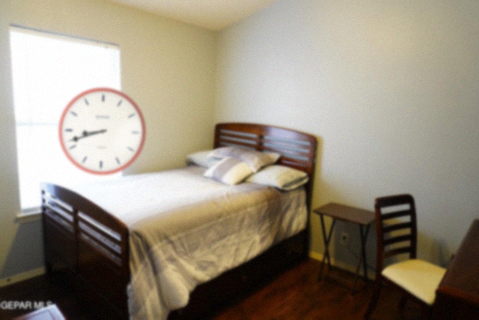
8:42
